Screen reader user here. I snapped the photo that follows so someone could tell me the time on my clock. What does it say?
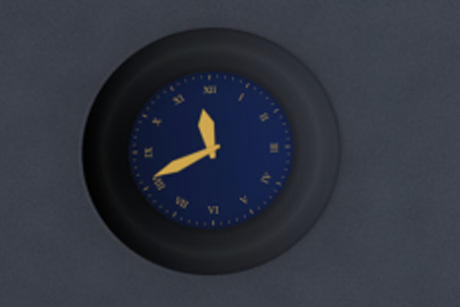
11:41
